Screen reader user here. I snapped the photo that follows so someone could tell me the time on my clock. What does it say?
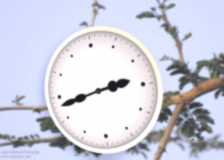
2:43
